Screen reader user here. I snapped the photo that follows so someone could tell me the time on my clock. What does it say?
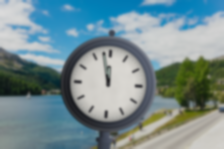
11:58
